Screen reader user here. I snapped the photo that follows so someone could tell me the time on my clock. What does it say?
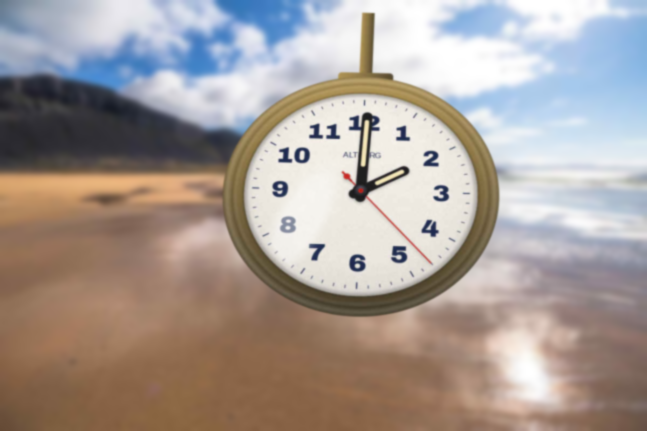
2:00:23
